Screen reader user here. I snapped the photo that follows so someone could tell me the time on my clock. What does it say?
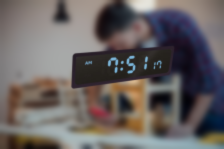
7:51:17
